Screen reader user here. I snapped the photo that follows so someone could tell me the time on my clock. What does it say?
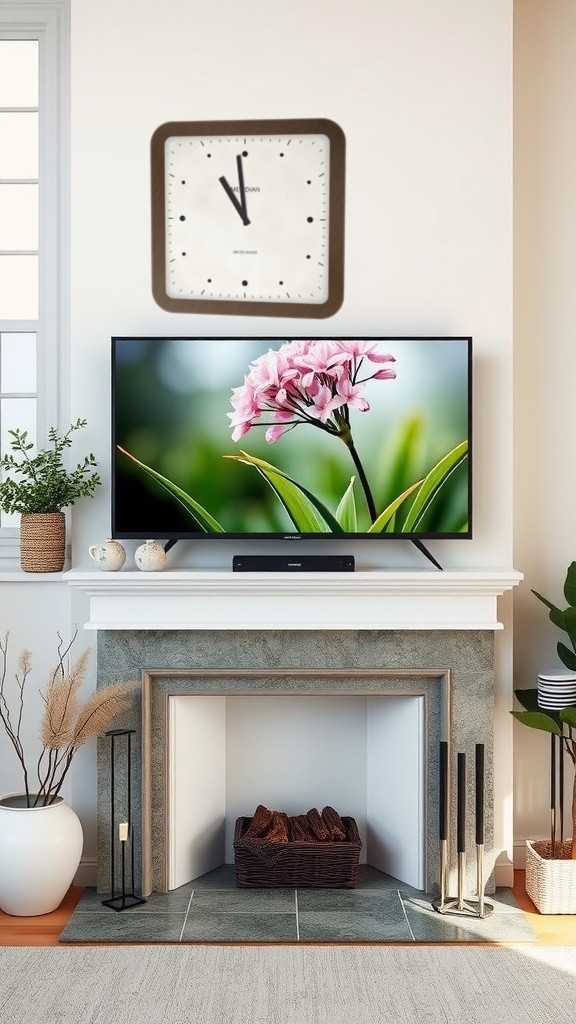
10:59
